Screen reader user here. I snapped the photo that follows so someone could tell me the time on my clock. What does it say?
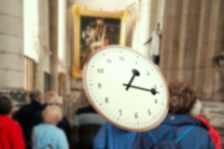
1:17
